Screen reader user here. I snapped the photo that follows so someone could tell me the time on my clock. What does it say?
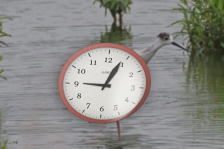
9:04
